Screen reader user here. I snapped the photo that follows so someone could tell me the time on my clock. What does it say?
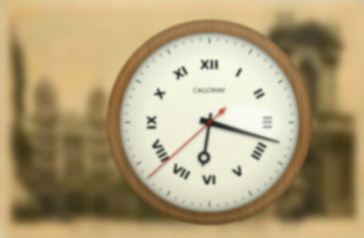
6:17:38
